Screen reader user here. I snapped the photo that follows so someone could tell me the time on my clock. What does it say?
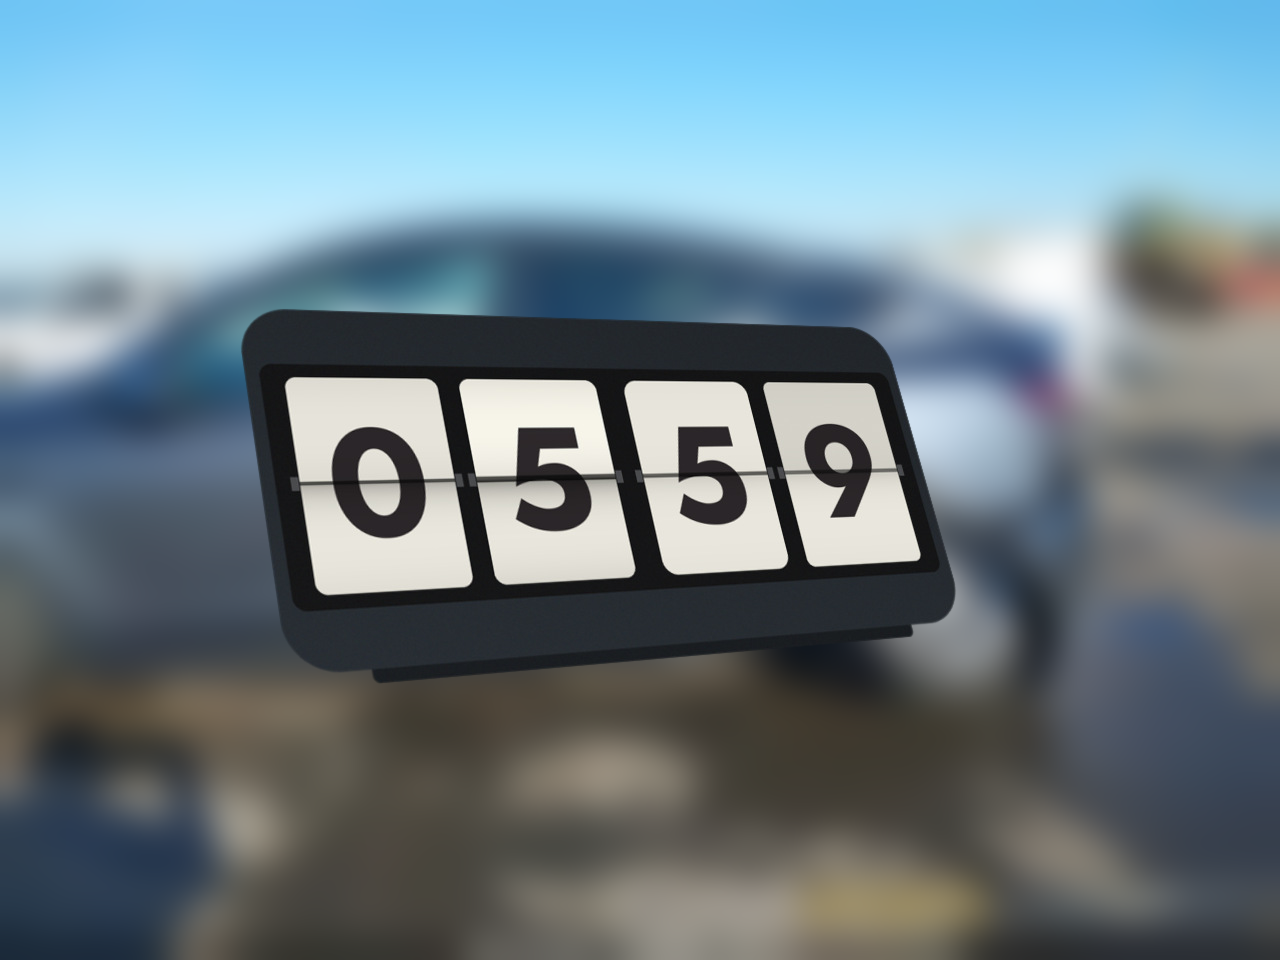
5:59
